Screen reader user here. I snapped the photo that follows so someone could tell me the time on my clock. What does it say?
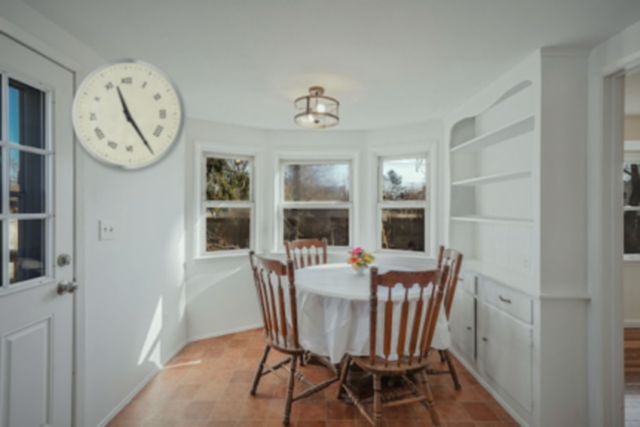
11:25
